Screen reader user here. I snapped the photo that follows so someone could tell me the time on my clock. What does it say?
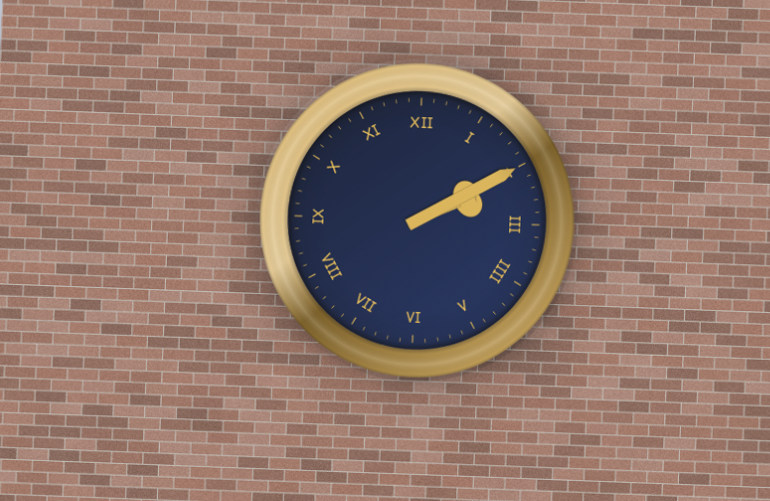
2:10
